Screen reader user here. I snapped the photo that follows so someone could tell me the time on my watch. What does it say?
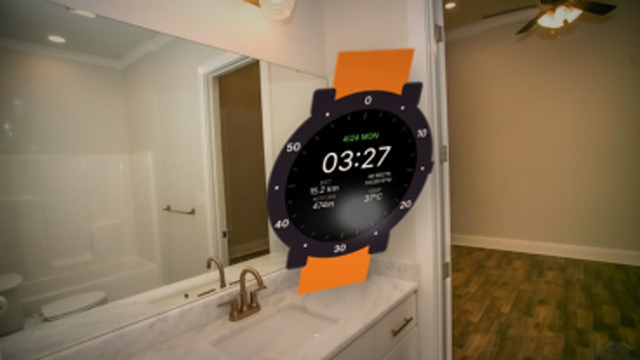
3:27
